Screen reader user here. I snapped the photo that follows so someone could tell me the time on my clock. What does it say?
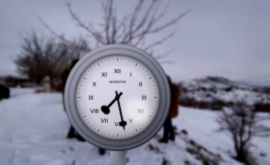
7:28
